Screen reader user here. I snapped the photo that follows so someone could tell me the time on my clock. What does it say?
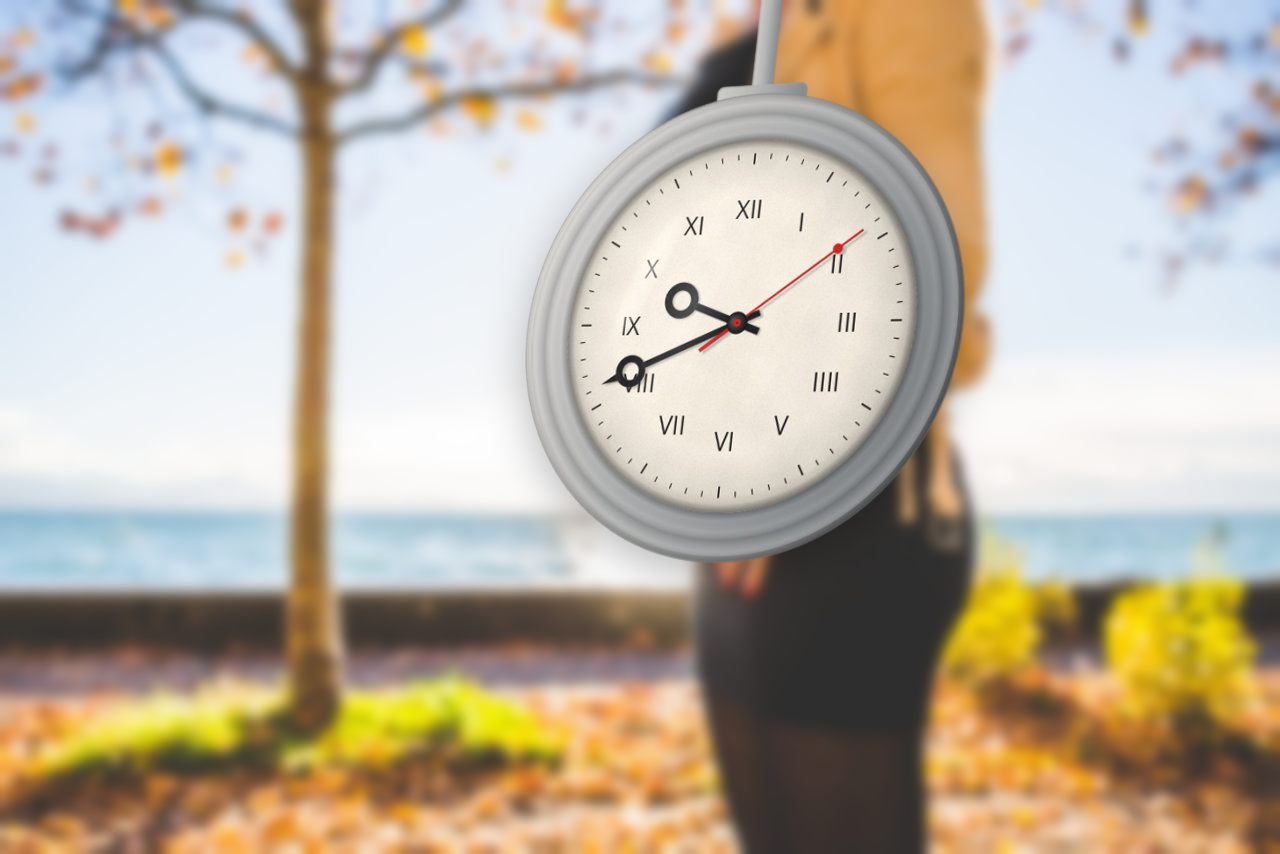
9:41:09
